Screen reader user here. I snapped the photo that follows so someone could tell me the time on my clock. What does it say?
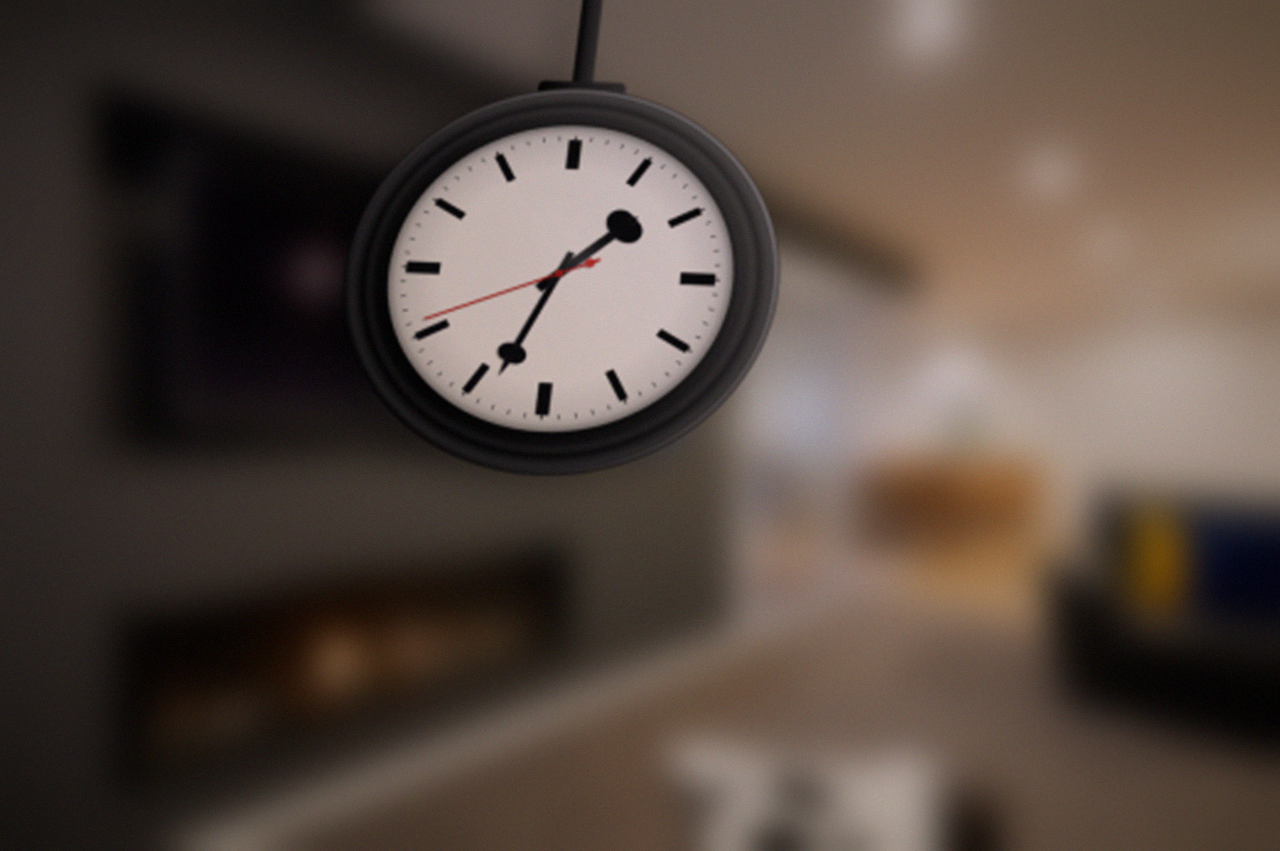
1:33:41
